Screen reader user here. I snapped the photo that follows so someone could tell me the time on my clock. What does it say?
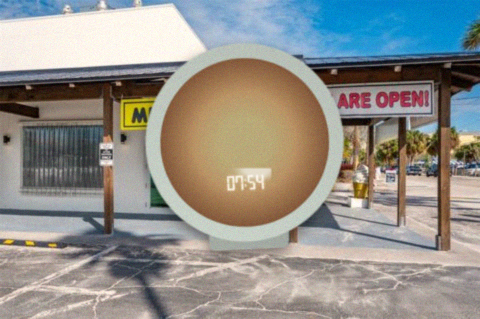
7:54
